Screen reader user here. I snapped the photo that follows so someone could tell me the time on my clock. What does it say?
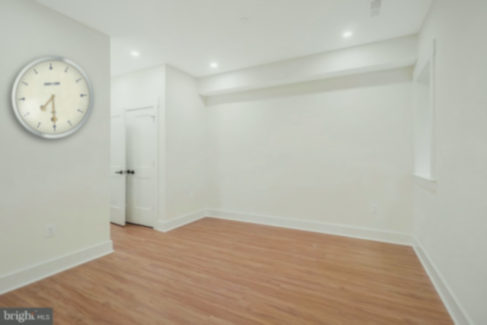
7:30
